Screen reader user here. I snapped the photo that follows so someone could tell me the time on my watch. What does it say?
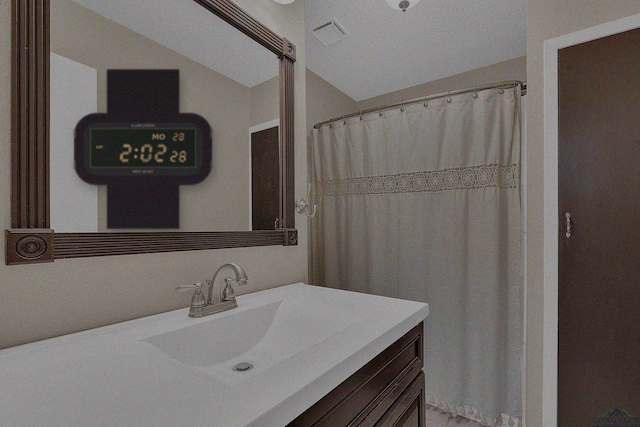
2:02:28
